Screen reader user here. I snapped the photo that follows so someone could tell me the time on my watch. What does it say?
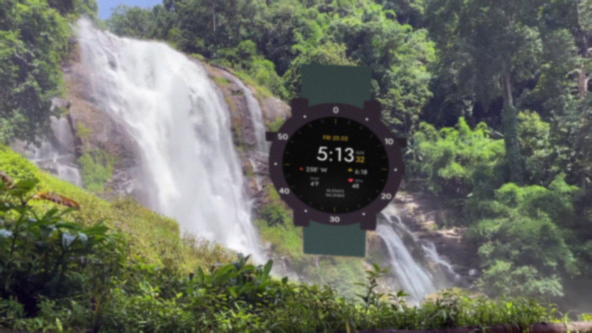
5:13
